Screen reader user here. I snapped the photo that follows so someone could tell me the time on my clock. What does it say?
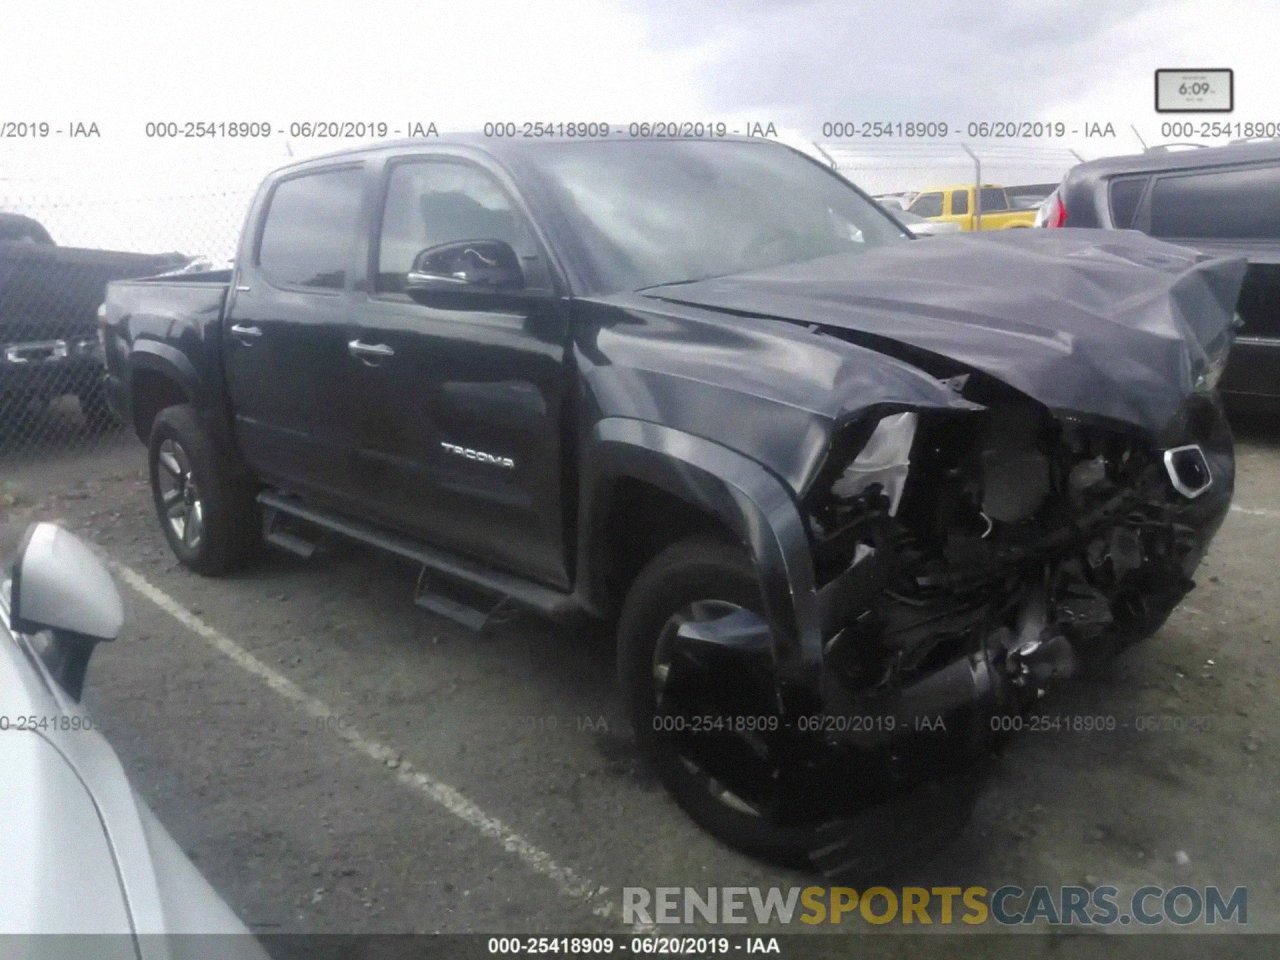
6:09
